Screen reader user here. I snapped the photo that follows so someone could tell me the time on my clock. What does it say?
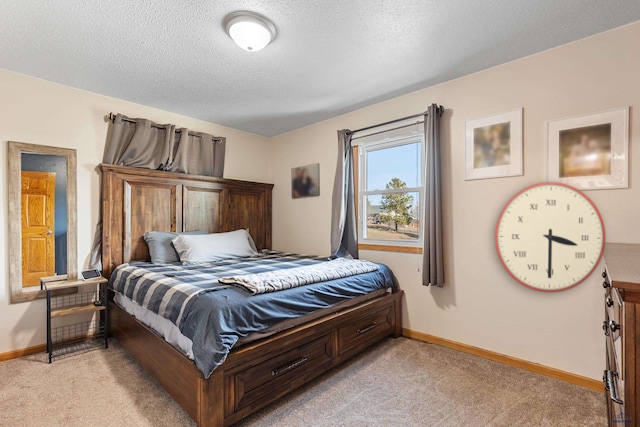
3:30
